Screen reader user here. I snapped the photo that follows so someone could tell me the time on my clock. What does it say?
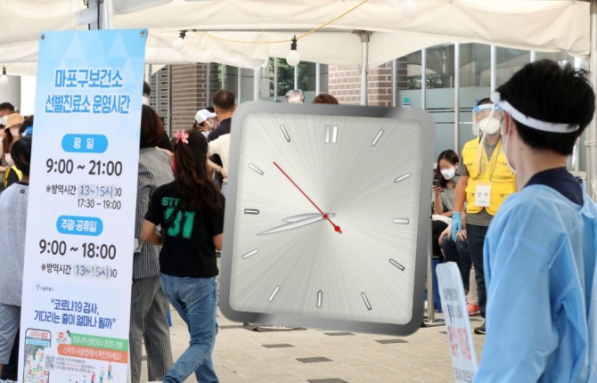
8:41:52
